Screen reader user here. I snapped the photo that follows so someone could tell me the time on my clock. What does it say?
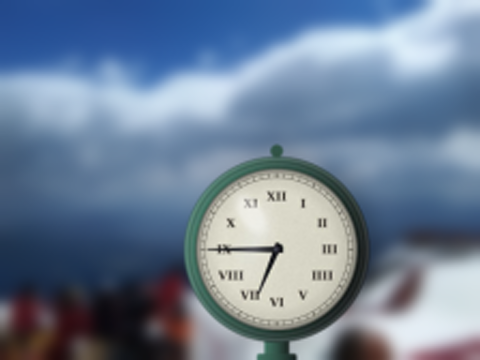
6:45
